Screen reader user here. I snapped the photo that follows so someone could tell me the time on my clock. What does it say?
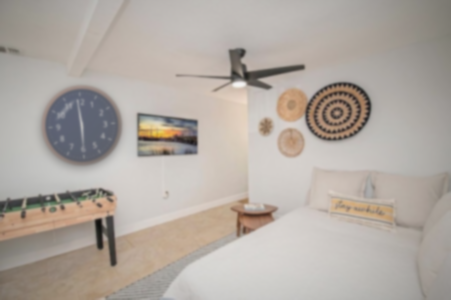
5:59
